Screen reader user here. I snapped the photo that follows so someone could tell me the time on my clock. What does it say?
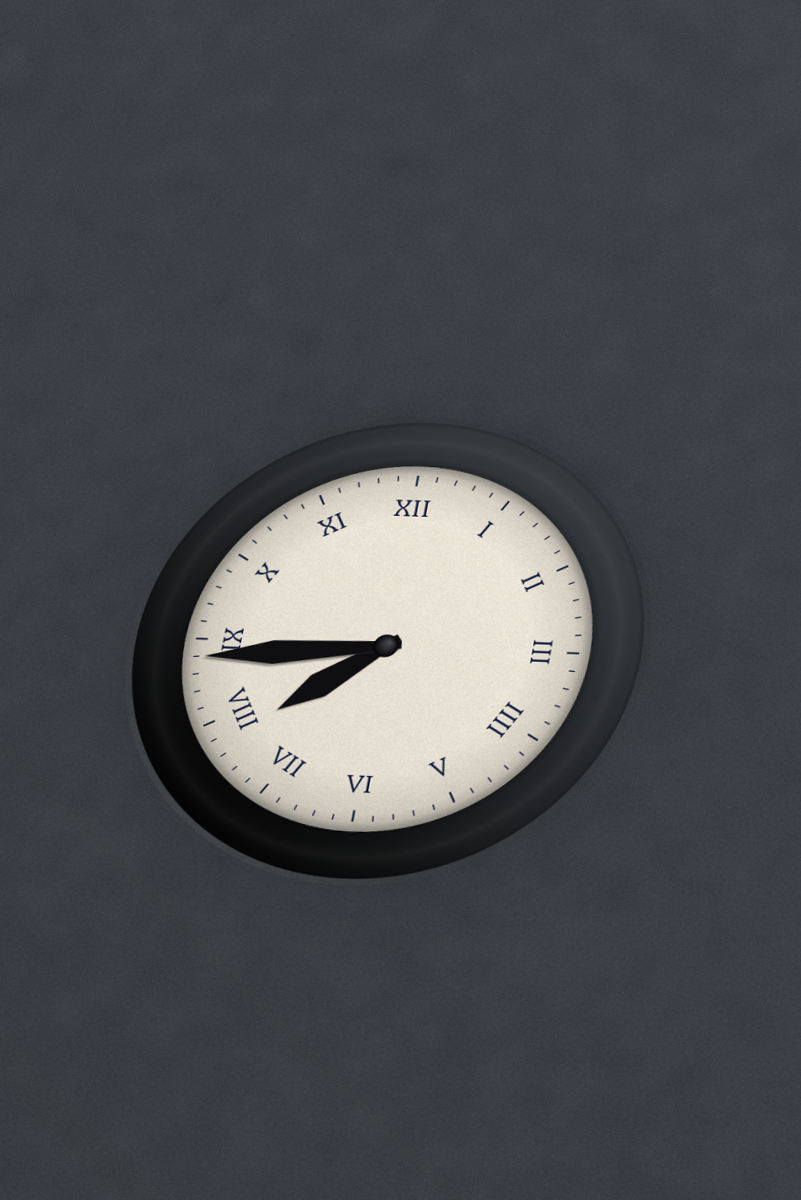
7:44
